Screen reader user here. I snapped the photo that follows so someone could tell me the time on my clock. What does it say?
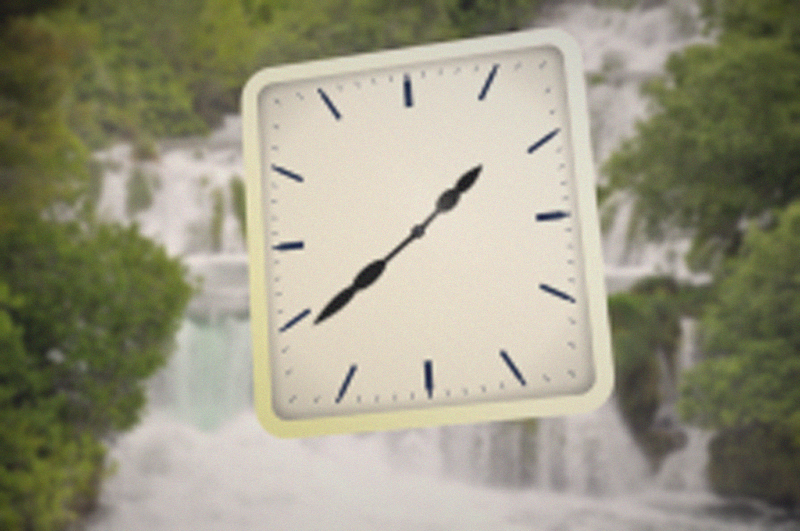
1:39
